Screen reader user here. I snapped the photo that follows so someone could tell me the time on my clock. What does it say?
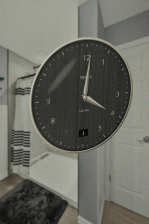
4:01
